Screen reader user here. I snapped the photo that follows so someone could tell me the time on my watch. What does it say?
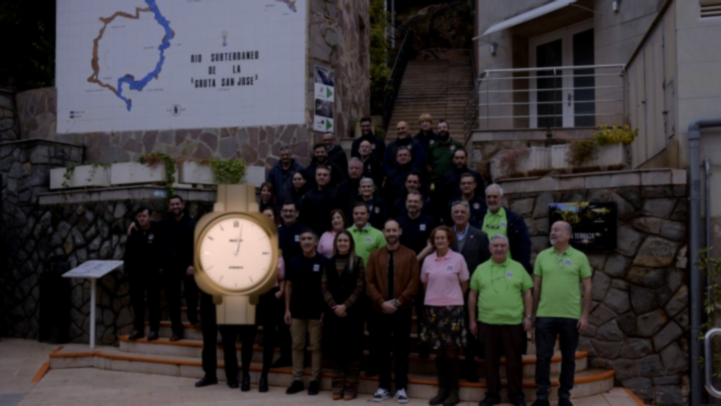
12:02
